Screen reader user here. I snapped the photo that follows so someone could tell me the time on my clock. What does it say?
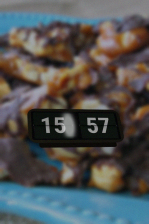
15:57
